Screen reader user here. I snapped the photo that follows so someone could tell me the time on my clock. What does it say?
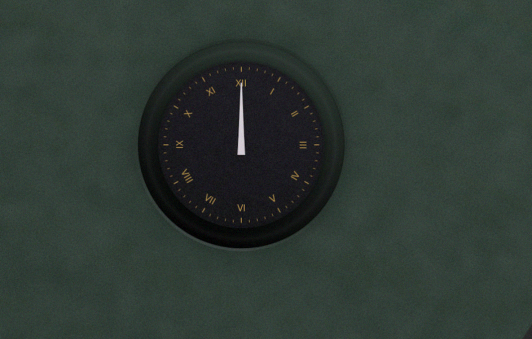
12:00
